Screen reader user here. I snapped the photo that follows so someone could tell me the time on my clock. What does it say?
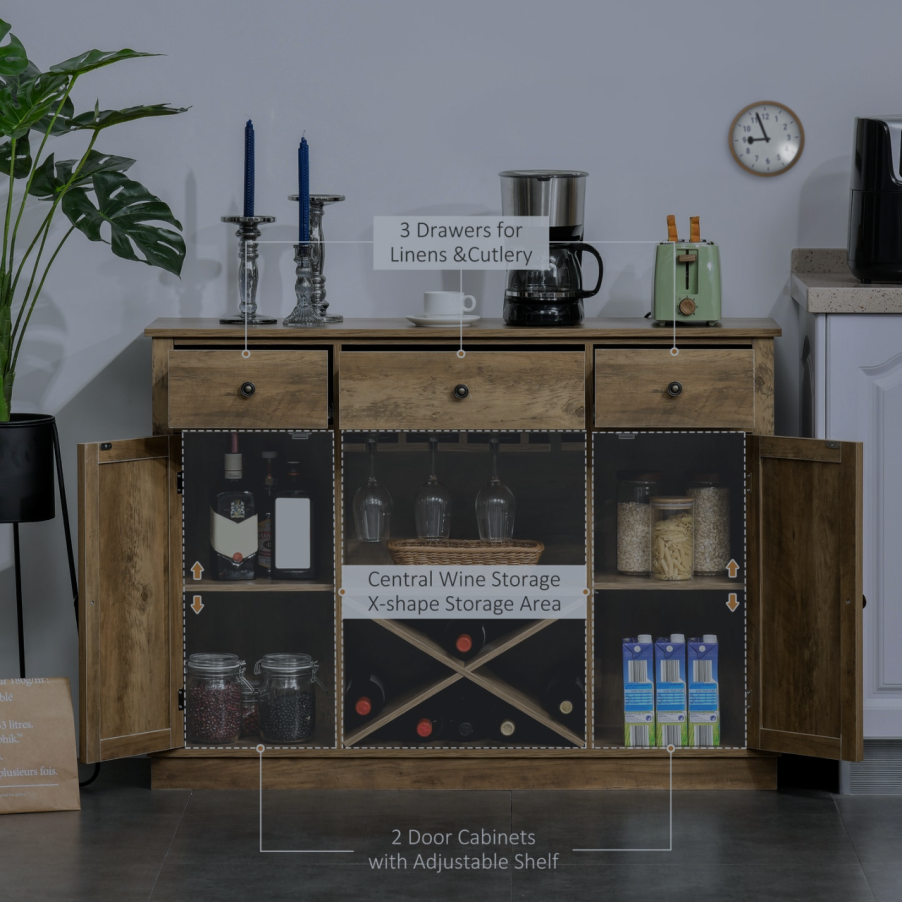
8:57
